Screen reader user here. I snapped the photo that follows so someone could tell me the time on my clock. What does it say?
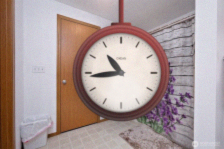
10:44
